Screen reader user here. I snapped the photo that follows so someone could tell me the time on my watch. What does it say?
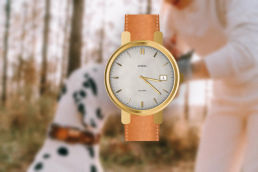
3:22
